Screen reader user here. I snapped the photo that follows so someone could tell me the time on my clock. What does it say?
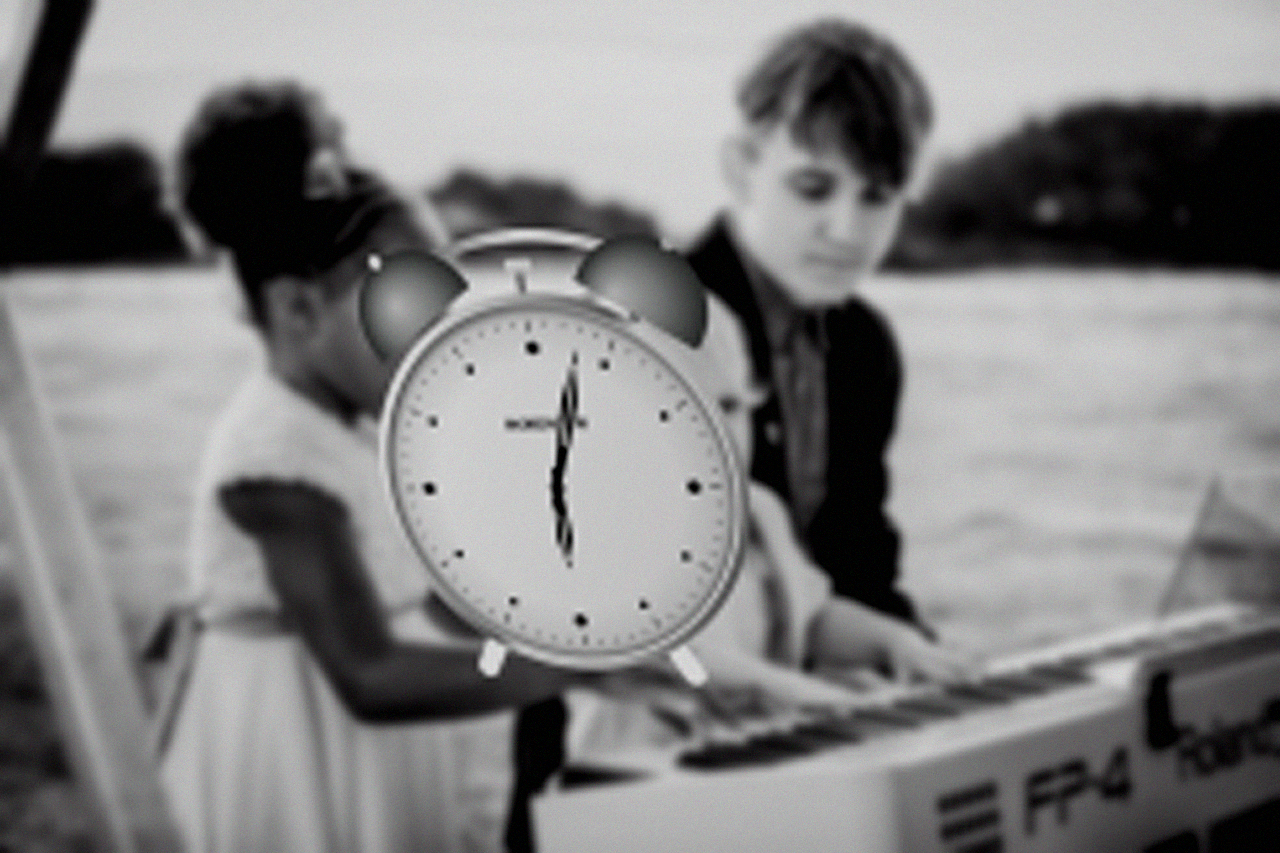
6:03
